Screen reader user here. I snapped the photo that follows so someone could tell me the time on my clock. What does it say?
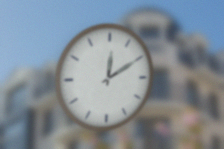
12:10
